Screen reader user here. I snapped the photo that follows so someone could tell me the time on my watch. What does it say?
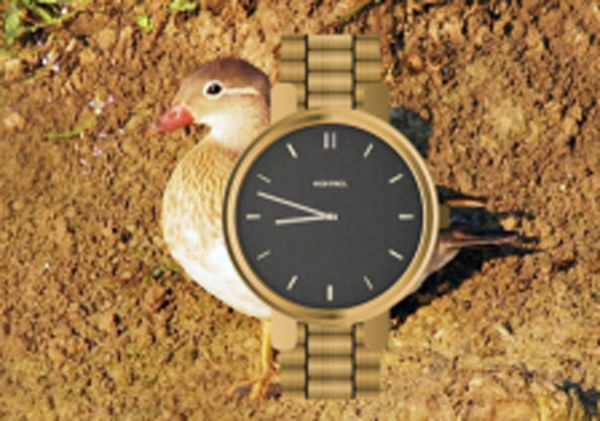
8:48
